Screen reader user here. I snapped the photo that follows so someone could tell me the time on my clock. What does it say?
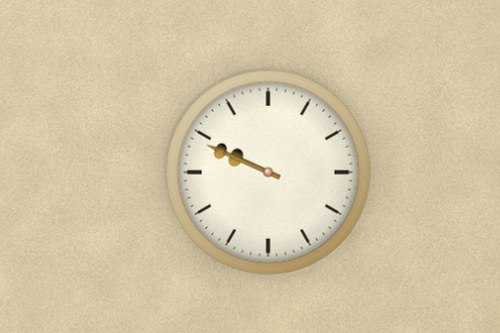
9:49
